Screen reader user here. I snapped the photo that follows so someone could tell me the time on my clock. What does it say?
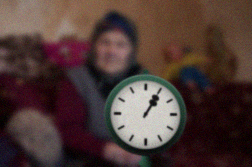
1:05
